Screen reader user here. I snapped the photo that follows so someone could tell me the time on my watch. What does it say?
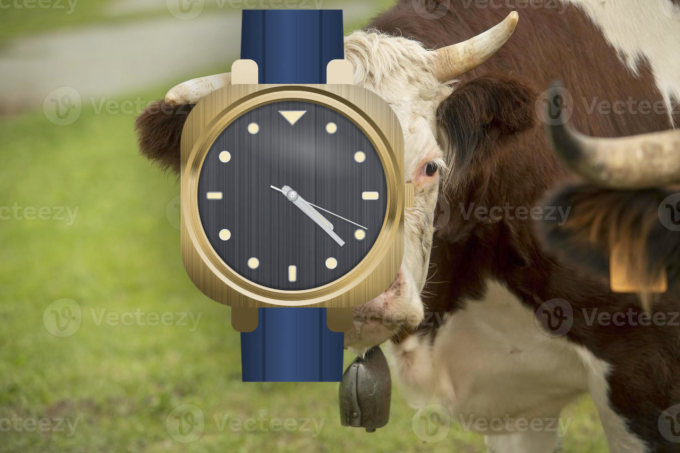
4:22:19
